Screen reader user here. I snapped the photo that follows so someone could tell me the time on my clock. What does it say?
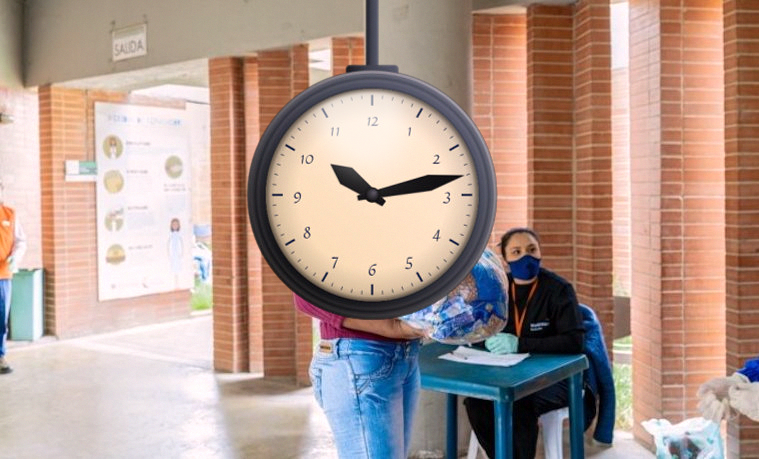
10:13
